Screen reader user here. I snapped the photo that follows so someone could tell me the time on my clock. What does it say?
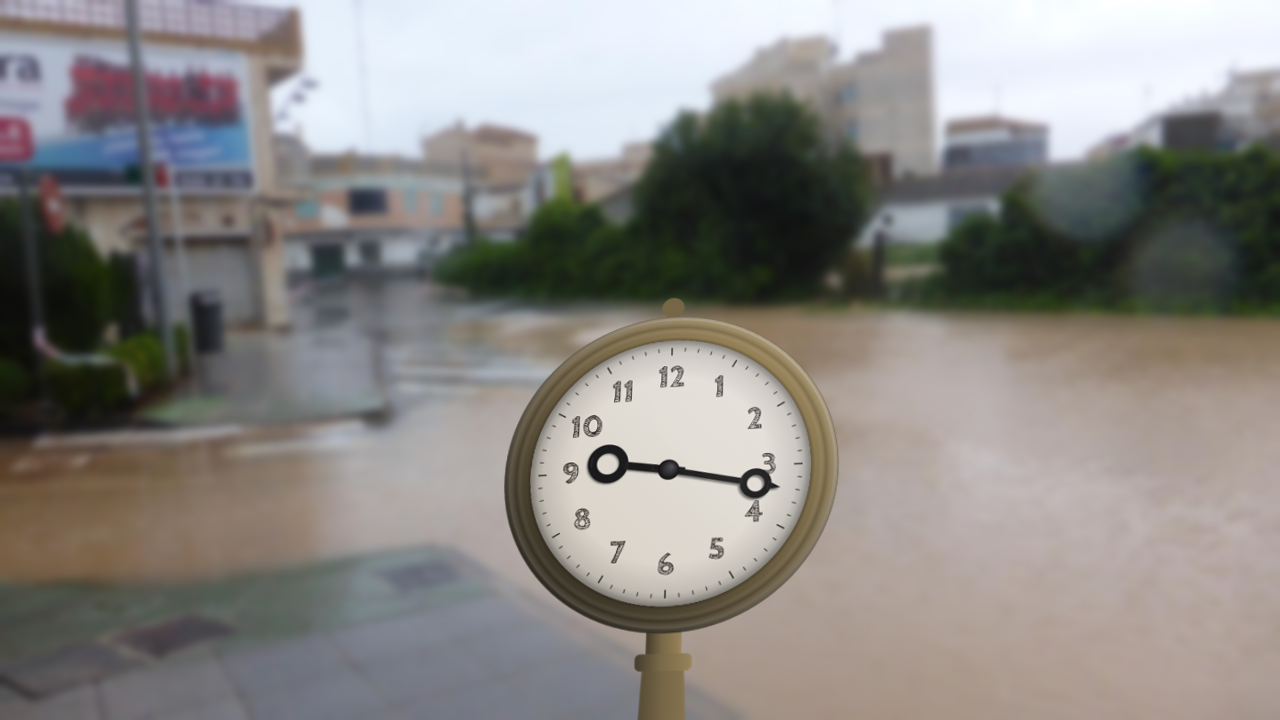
9:17
